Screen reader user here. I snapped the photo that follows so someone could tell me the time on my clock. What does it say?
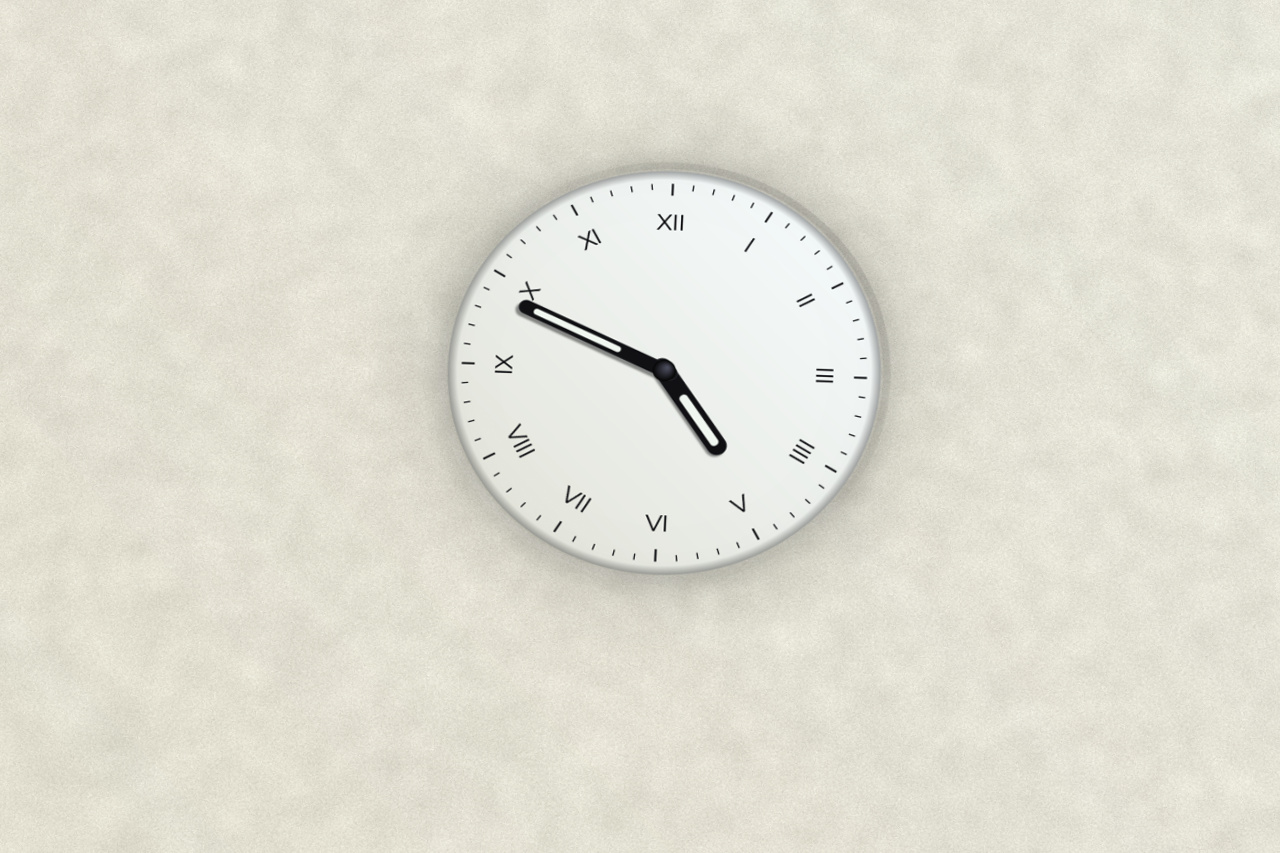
4:49
